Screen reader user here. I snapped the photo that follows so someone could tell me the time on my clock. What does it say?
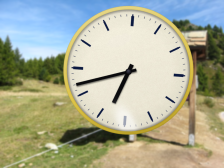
6:42
